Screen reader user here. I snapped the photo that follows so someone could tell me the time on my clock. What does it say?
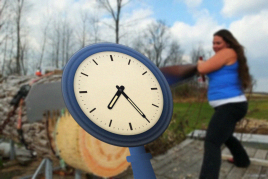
7:25
